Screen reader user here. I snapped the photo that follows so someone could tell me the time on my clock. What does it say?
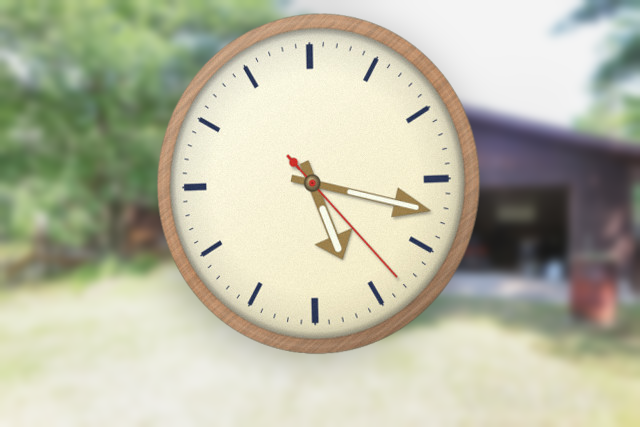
5:17:23
